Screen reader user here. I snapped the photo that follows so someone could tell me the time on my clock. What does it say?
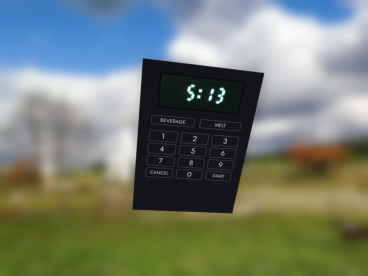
5:13
